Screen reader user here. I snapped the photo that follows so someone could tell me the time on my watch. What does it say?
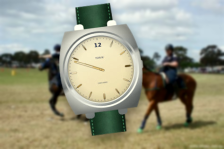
9:49
